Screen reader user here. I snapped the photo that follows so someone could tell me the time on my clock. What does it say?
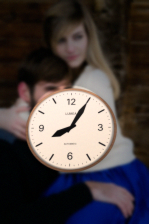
8:05
